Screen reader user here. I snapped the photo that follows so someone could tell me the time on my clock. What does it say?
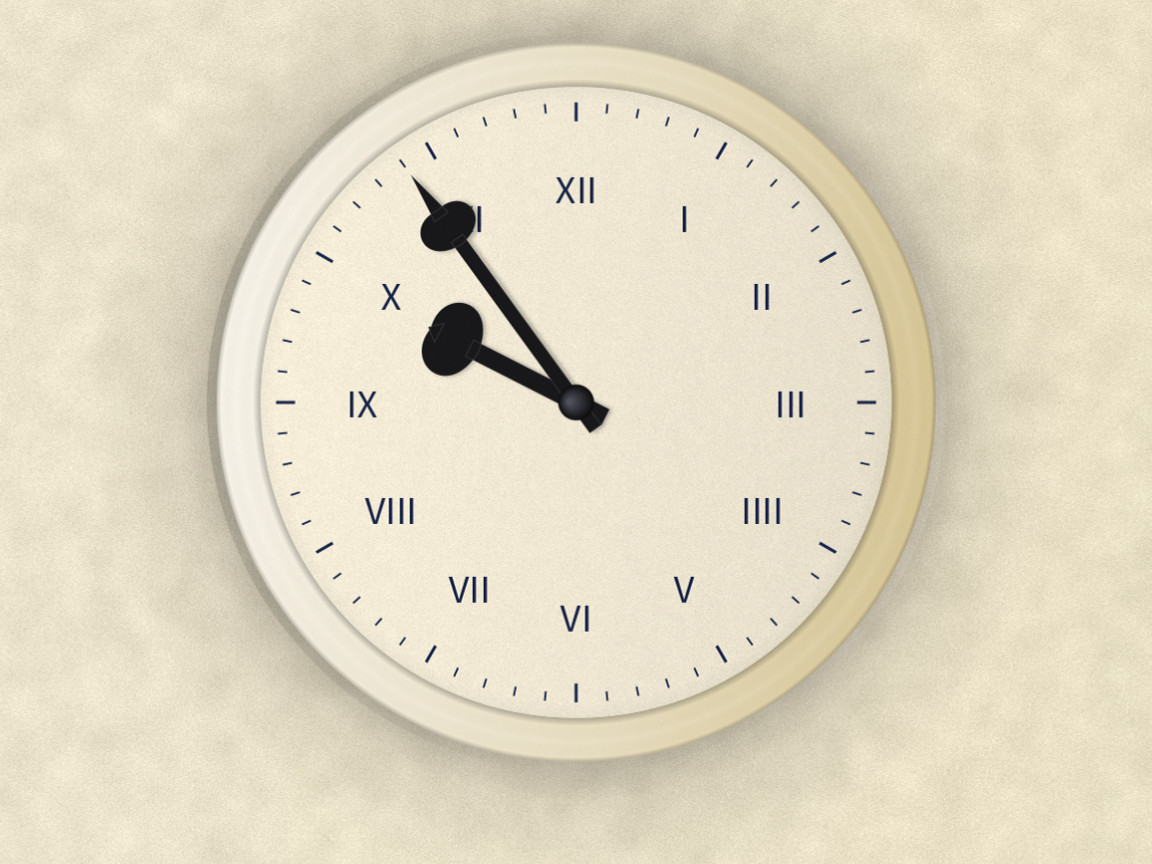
9:54
